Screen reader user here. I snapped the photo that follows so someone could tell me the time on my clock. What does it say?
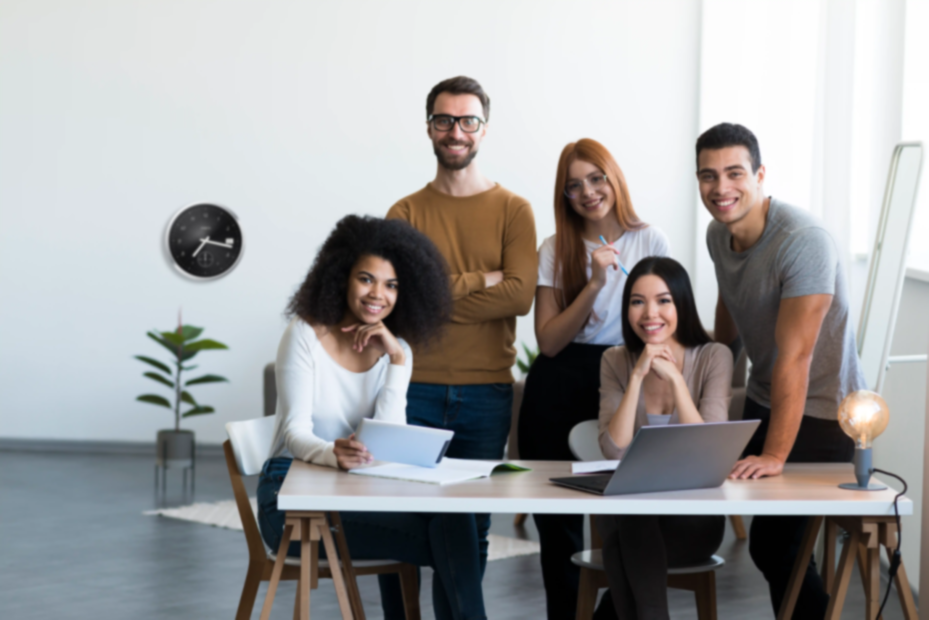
7:17
